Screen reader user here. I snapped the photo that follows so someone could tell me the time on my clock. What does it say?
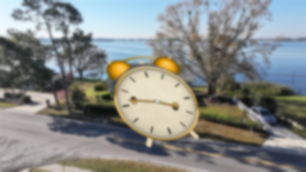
3:47
